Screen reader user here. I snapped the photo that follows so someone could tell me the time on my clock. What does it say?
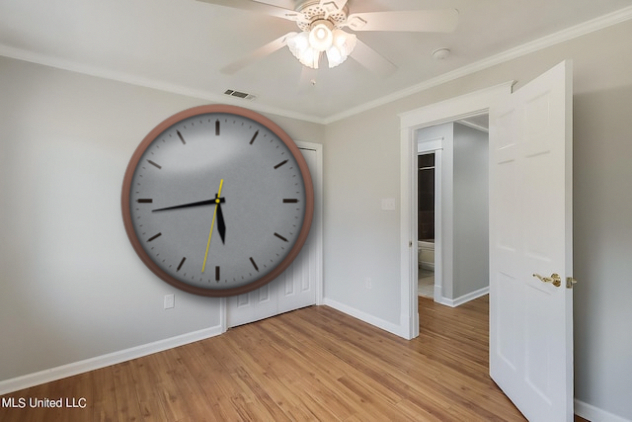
5:43:32
